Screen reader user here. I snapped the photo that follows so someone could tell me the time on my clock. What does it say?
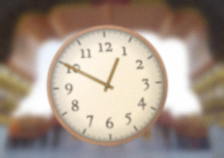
12:50
